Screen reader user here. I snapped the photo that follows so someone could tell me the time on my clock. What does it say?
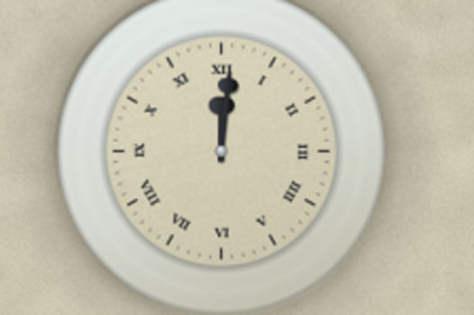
12:01
